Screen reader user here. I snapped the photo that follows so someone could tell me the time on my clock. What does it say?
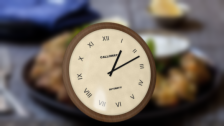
1:12
